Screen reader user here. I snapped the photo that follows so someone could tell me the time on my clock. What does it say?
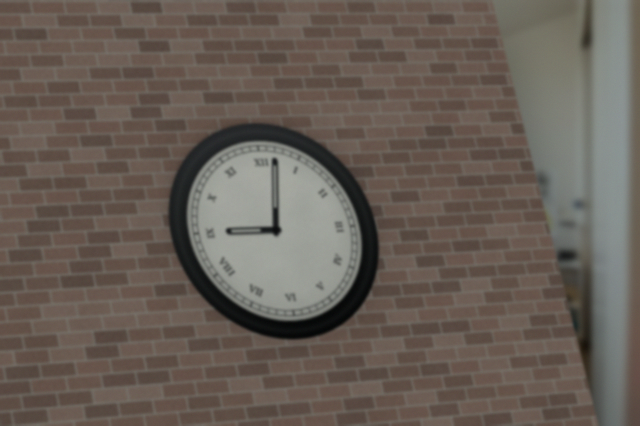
9:02
